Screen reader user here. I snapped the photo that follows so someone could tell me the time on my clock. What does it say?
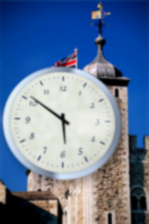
5:51
